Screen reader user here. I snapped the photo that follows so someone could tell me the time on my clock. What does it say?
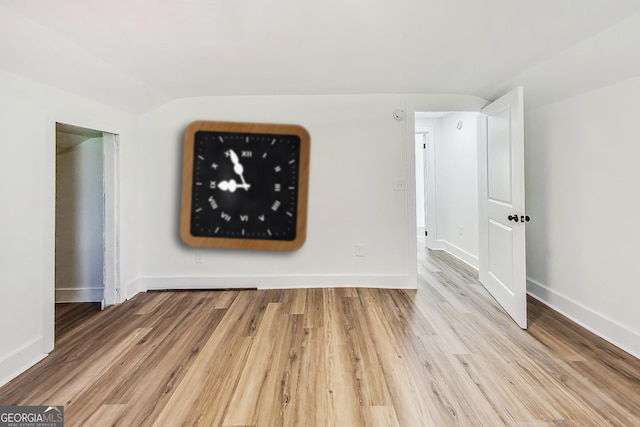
8:56
